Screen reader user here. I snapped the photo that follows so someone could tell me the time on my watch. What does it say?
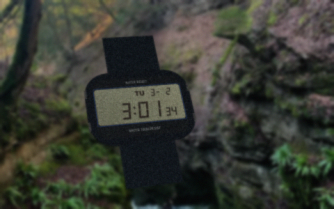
3:01
